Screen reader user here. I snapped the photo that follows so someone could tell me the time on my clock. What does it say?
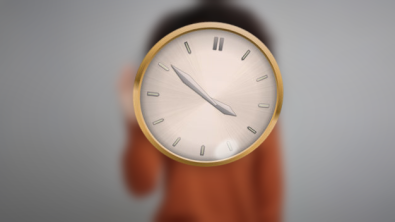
3:51
